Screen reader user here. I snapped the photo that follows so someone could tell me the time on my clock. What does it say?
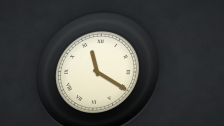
11:20
